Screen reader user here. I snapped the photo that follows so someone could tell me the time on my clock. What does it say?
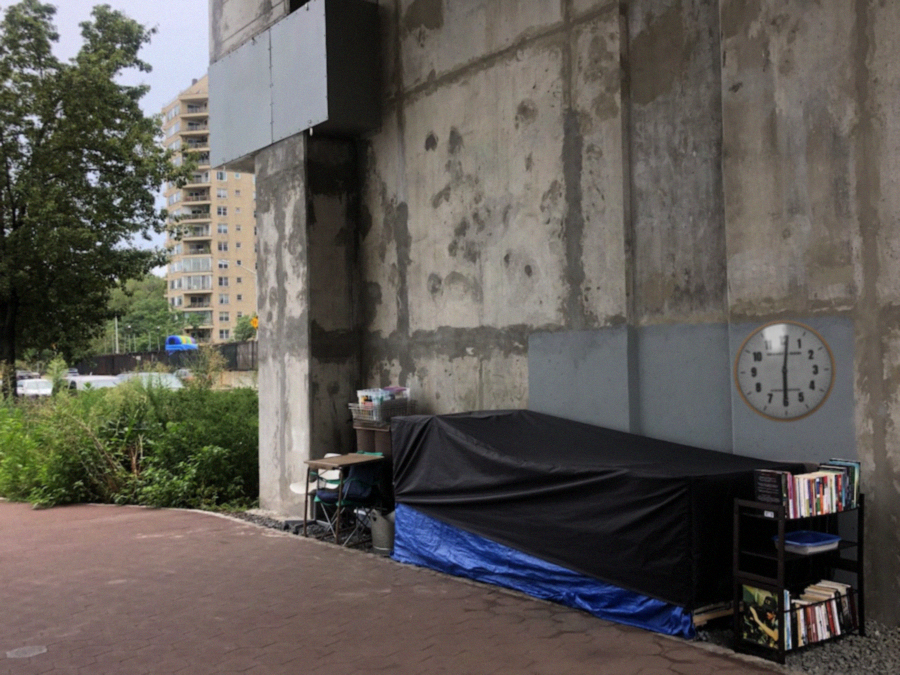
6:01
